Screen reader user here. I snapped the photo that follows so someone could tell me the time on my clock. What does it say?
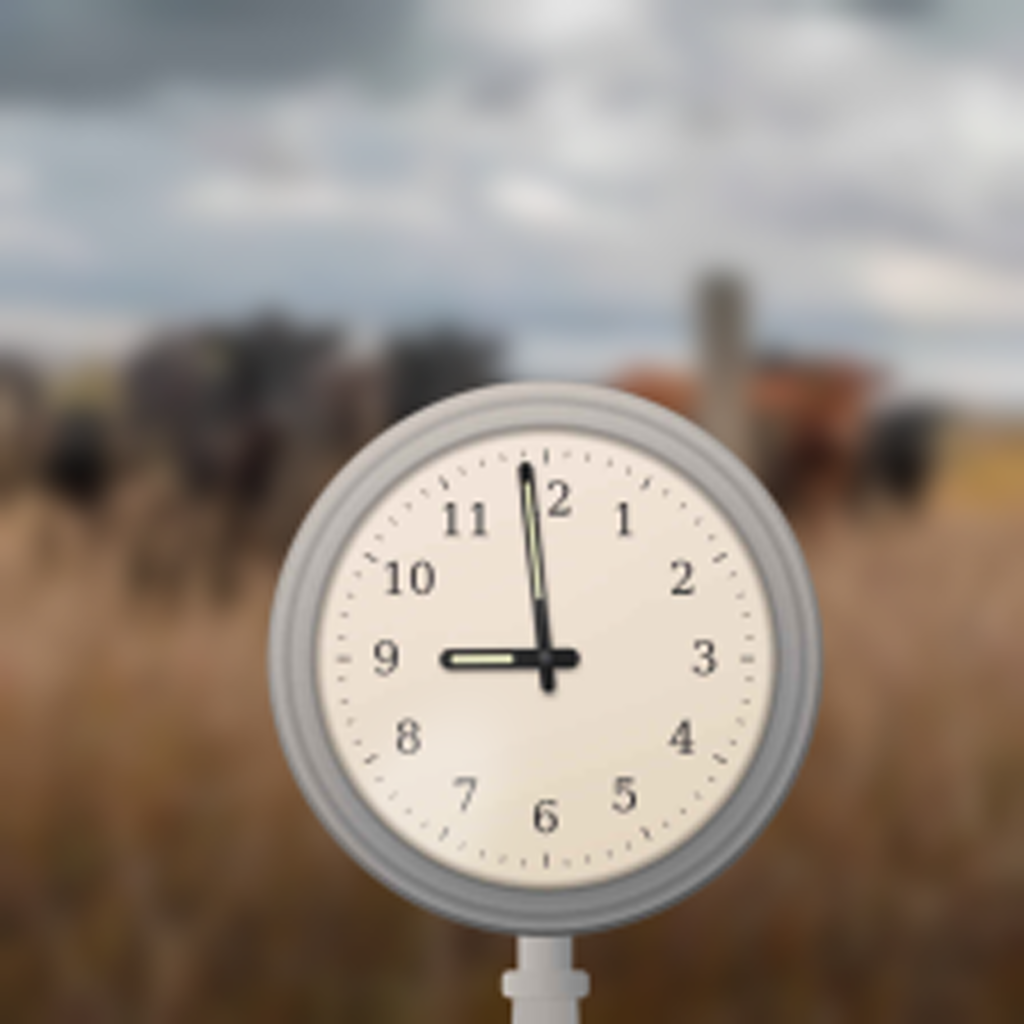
8:59
